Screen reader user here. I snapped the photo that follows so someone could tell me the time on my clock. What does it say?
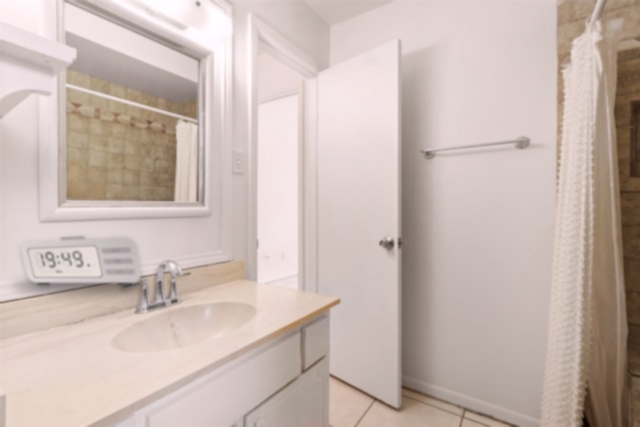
19:49
